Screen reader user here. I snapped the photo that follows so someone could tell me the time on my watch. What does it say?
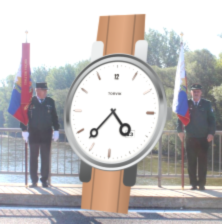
4:37
